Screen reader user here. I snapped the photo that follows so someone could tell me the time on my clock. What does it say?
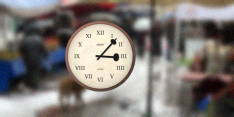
3:07
